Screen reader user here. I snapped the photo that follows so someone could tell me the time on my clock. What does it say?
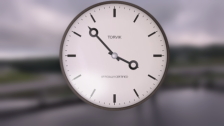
3:53
